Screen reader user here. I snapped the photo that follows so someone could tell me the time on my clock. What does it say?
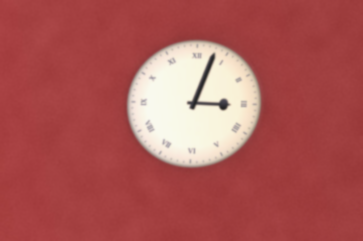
3:03
